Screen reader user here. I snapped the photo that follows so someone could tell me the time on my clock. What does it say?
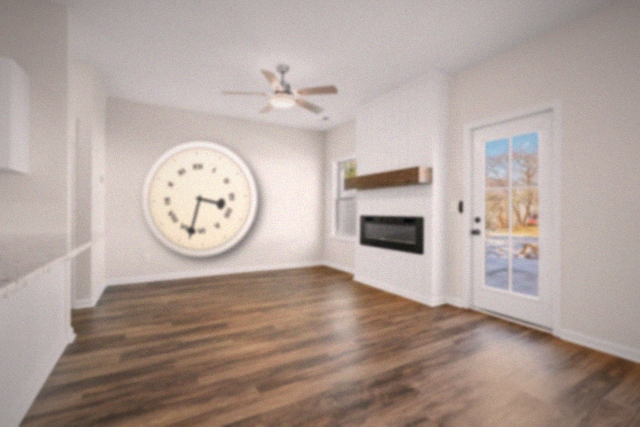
3:33
